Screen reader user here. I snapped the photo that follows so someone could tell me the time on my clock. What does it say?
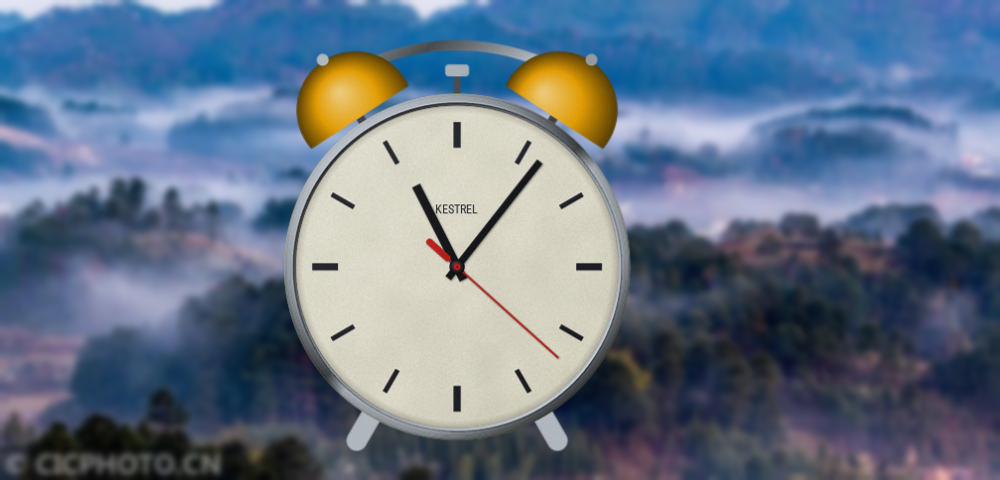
11:06:22
